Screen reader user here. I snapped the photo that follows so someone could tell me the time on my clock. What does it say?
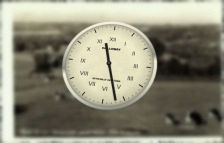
11:27
